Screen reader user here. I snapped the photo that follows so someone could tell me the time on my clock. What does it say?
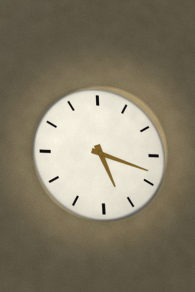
5:18
